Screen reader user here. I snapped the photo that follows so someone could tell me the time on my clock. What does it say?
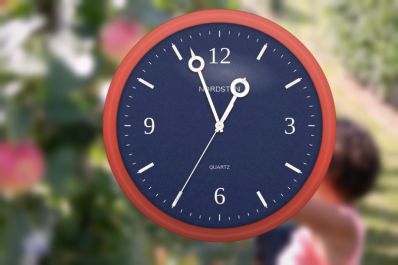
12:56:35
